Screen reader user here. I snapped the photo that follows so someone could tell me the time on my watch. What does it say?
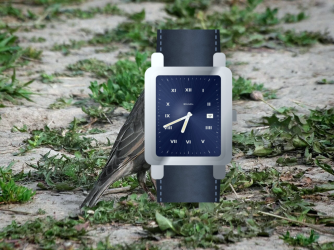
6:41
